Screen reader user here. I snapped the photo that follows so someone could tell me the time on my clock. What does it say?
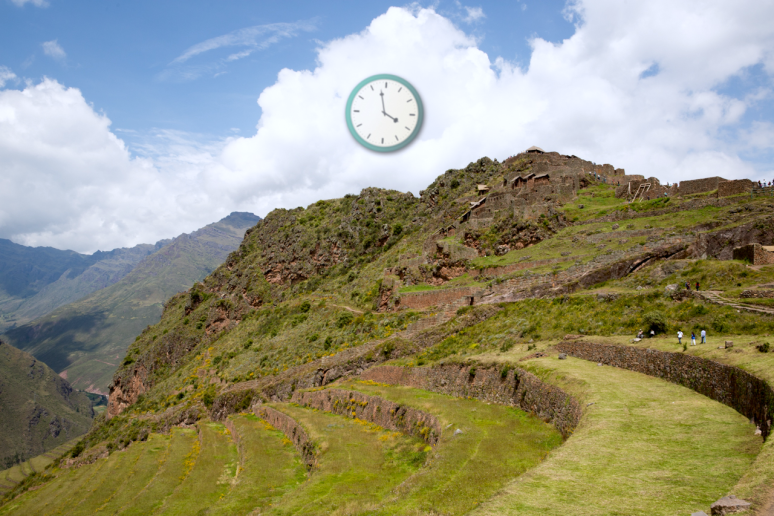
3:58
